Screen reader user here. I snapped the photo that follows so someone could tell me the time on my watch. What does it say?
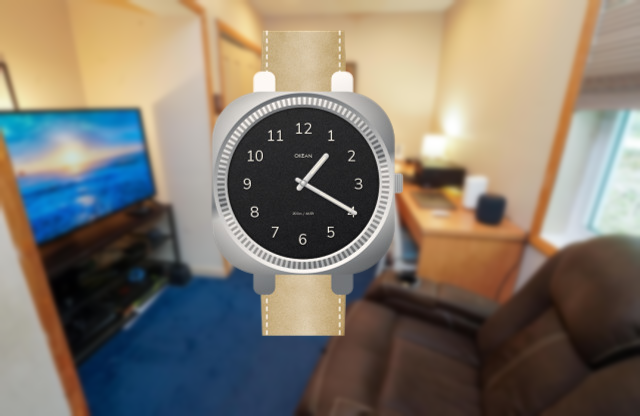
1:20
